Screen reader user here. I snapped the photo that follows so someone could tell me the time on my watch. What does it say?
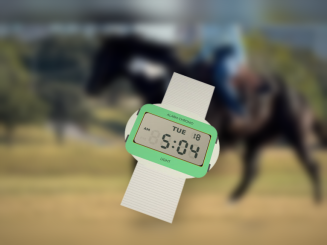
5:04
